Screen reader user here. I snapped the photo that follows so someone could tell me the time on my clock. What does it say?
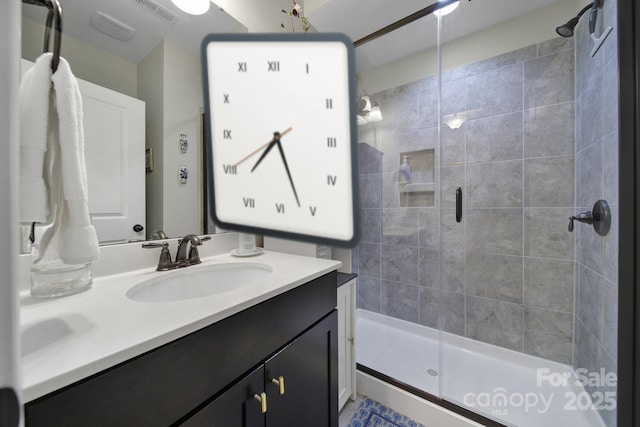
7:26:40
